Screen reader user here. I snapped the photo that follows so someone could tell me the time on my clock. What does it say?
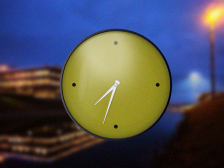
7:33
